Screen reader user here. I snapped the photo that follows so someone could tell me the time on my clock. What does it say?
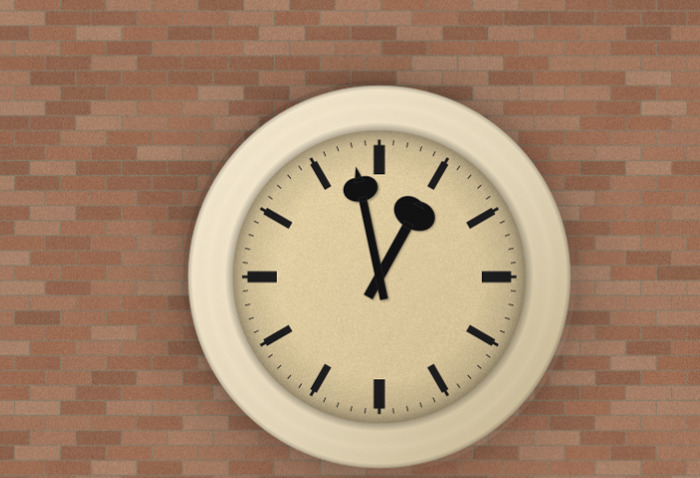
12:58
